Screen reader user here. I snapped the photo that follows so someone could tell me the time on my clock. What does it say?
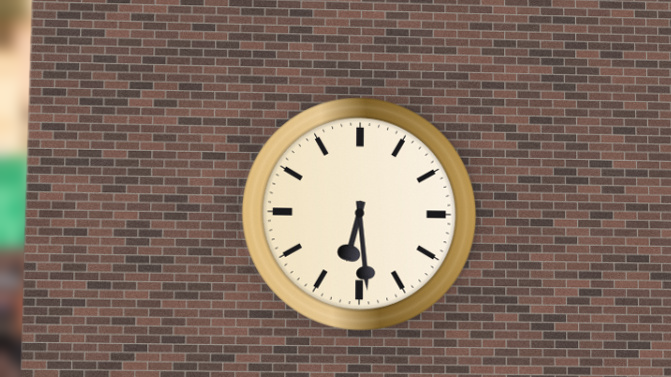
6:29
